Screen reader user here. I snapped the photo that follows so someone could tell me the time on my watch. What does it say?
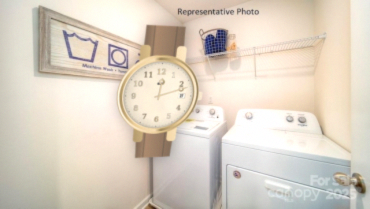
12:12
